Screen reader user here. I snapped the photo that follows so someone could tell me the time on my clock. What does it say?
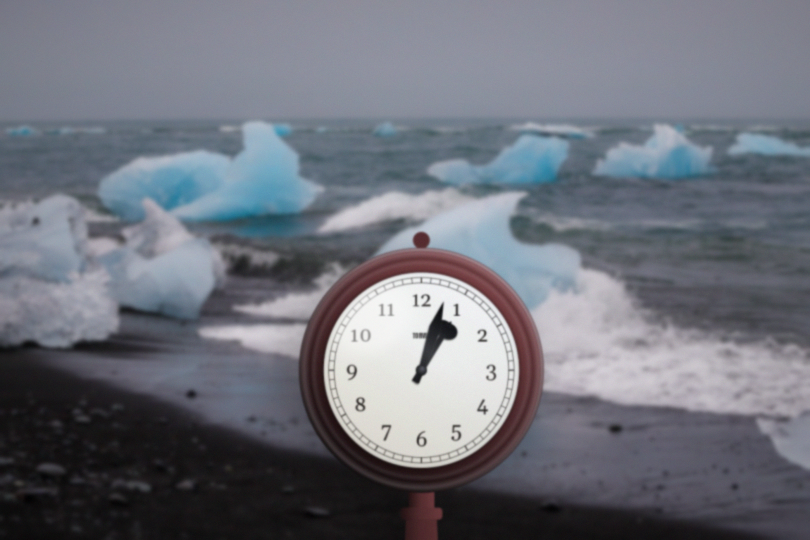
1:03
